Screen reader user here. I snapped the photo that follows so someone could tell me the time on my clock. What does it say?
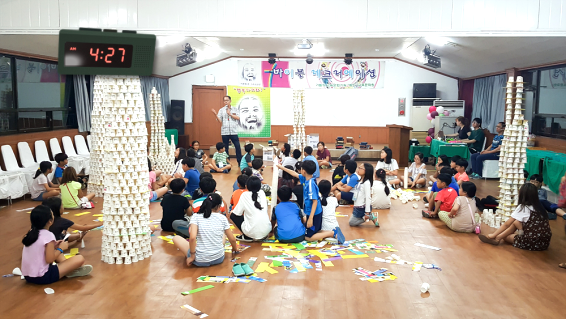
4:27
